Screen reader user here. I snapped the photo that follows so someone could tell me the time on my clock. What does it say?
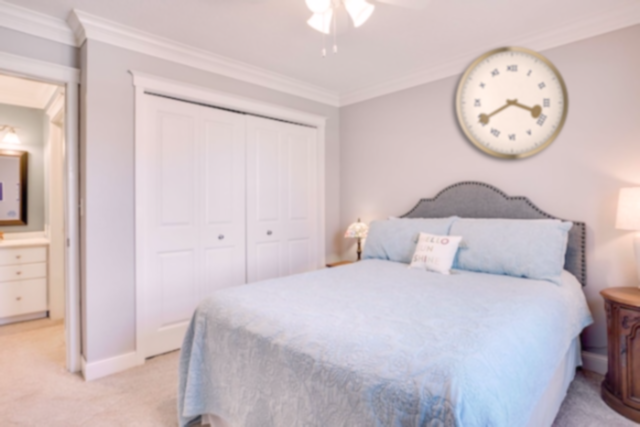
3:40
